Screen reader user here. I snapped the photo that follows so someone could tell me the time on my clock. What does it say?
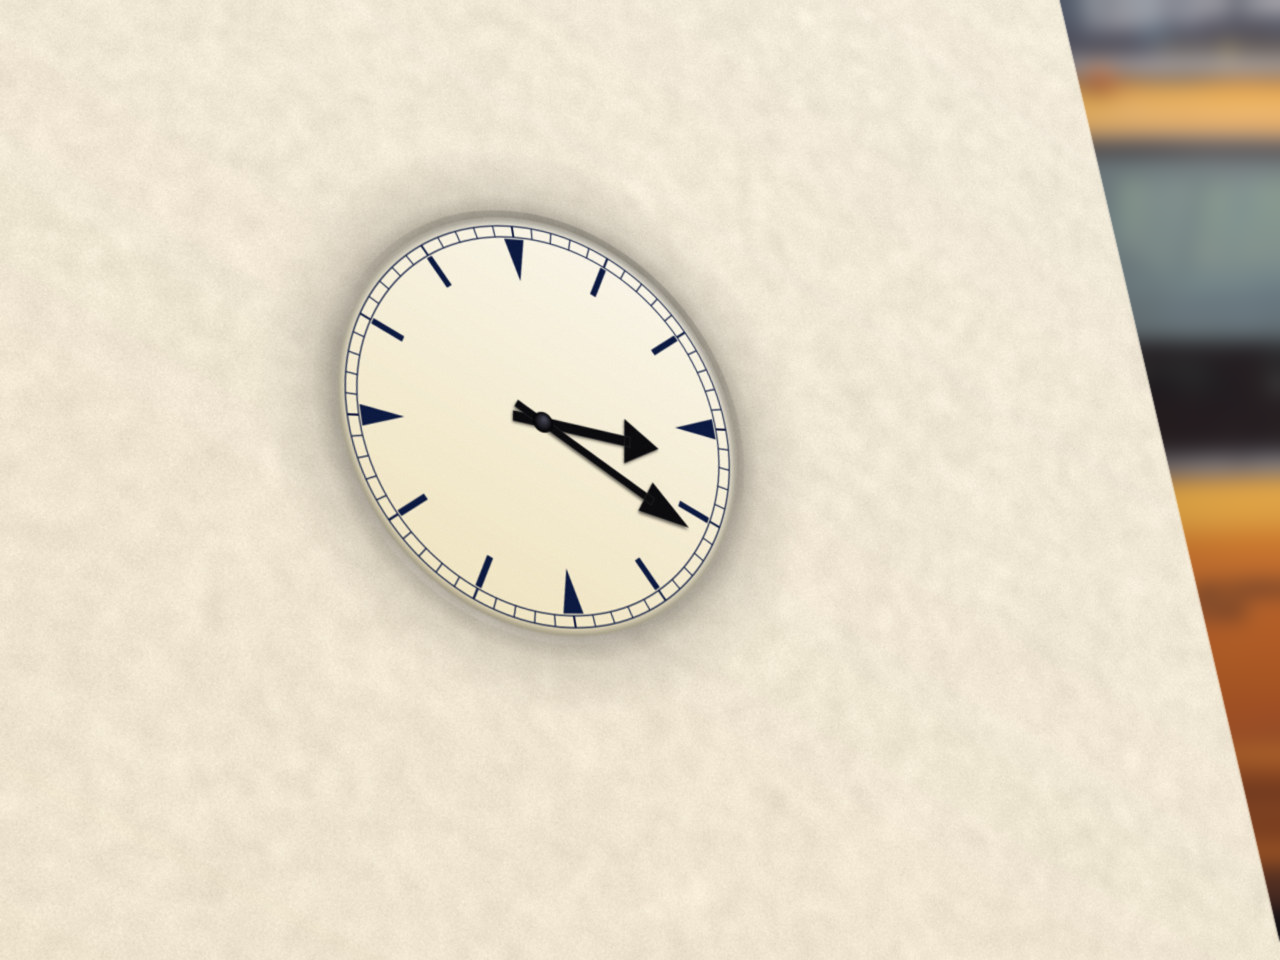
3:21
